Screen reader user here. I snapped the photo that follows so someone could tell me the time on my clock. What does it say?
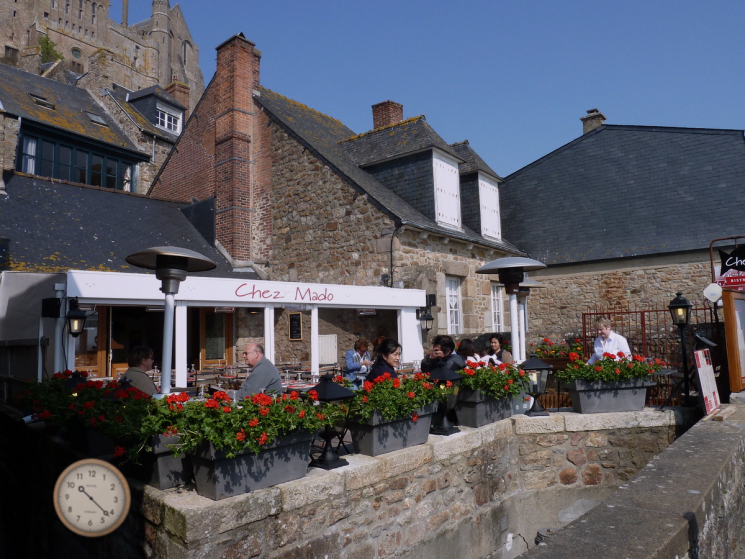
10:22
